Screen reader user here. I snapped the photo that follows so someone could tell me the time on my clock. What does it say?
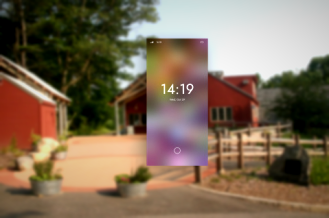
14:19
